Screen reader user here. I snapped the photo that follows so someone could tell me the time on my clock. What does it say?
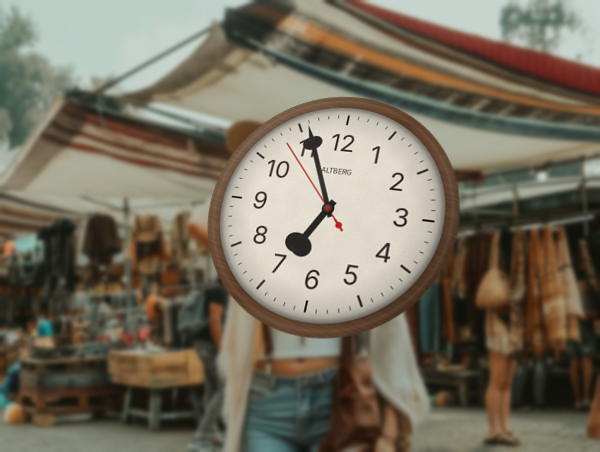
6:55:53
